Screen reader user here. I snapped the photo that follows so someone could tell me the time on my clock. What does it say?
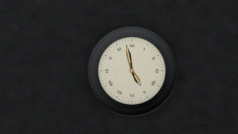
4:58
